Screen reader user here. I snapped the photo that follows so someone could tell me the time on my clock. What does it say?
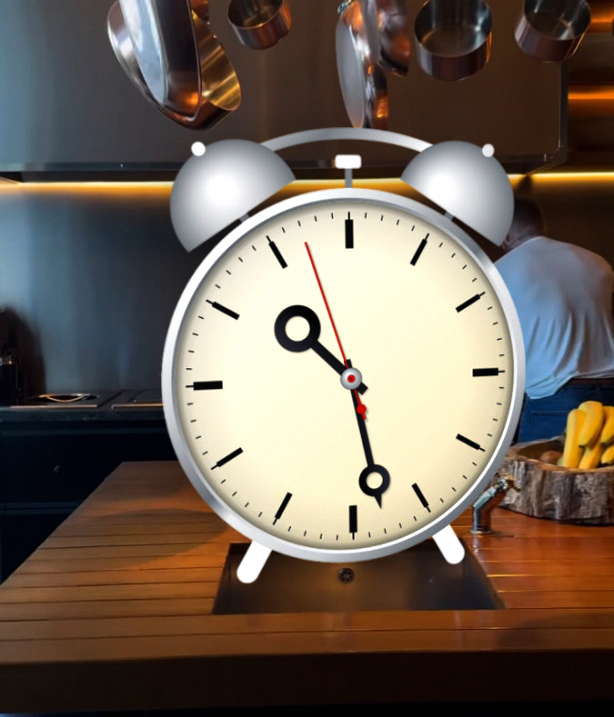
10:27:57
